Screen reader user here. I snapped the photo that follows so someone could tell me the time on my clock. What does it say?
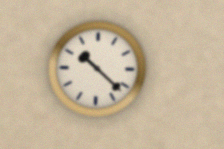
10:22
